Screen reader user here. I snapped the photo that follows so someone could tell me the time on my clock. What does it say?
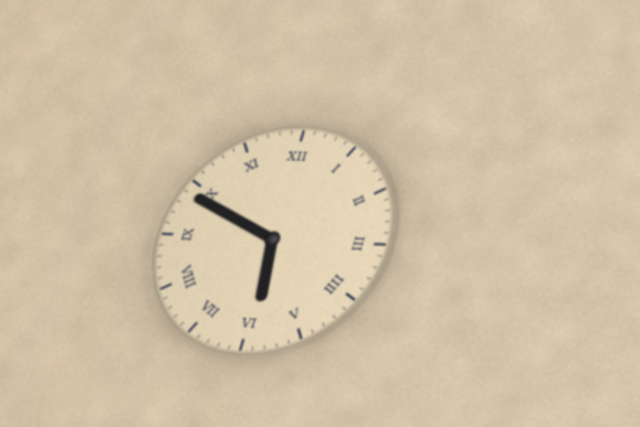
5:49
